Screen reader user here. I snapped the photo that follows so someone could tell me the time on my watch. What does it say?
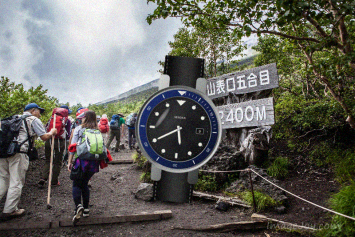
5:40
